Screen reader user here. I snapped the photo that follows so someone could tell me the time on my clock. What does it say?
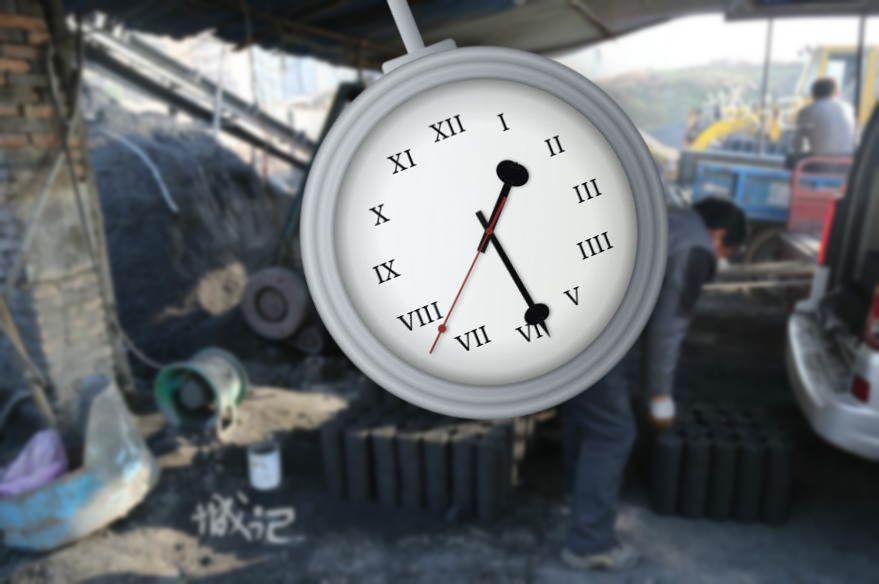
1:28:38
